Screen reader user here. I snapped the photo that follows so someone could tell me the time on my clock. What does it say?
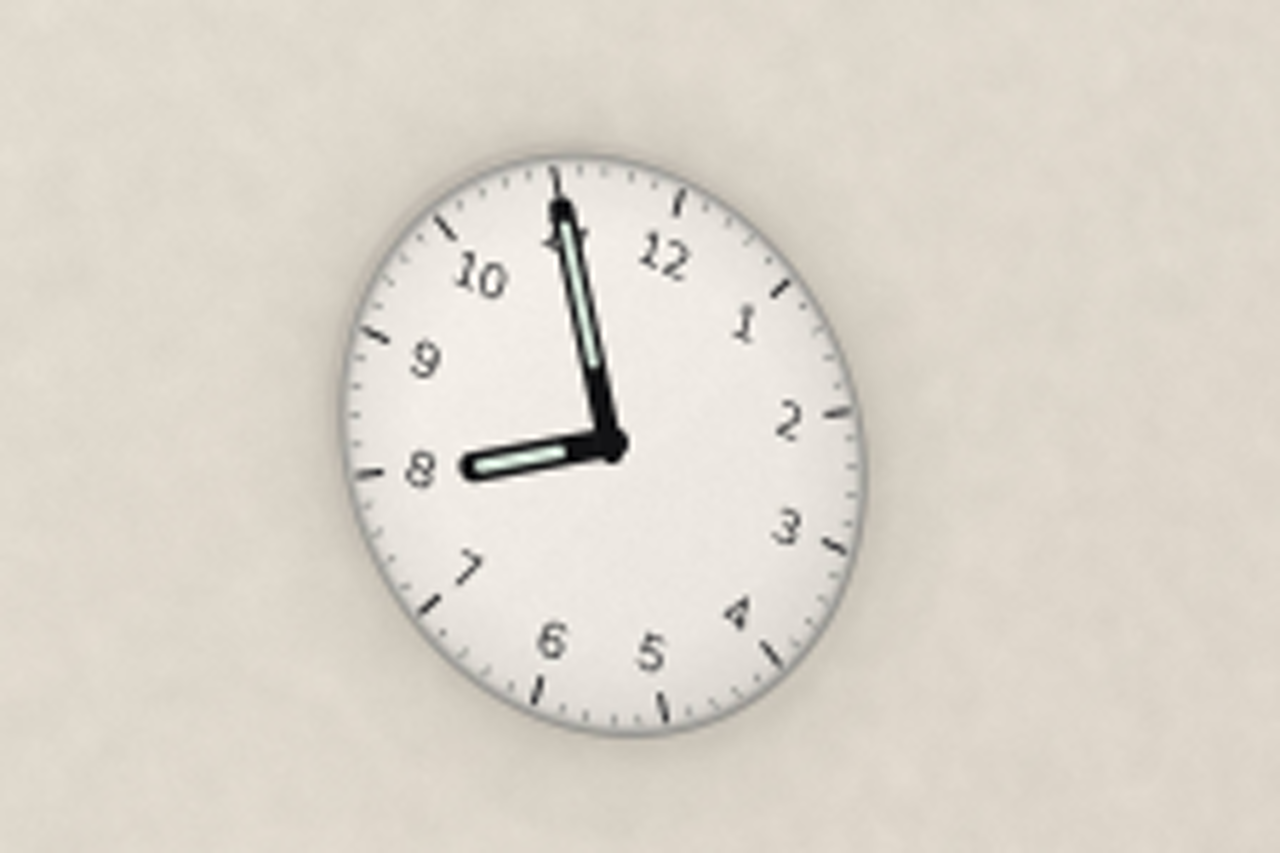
7:55
